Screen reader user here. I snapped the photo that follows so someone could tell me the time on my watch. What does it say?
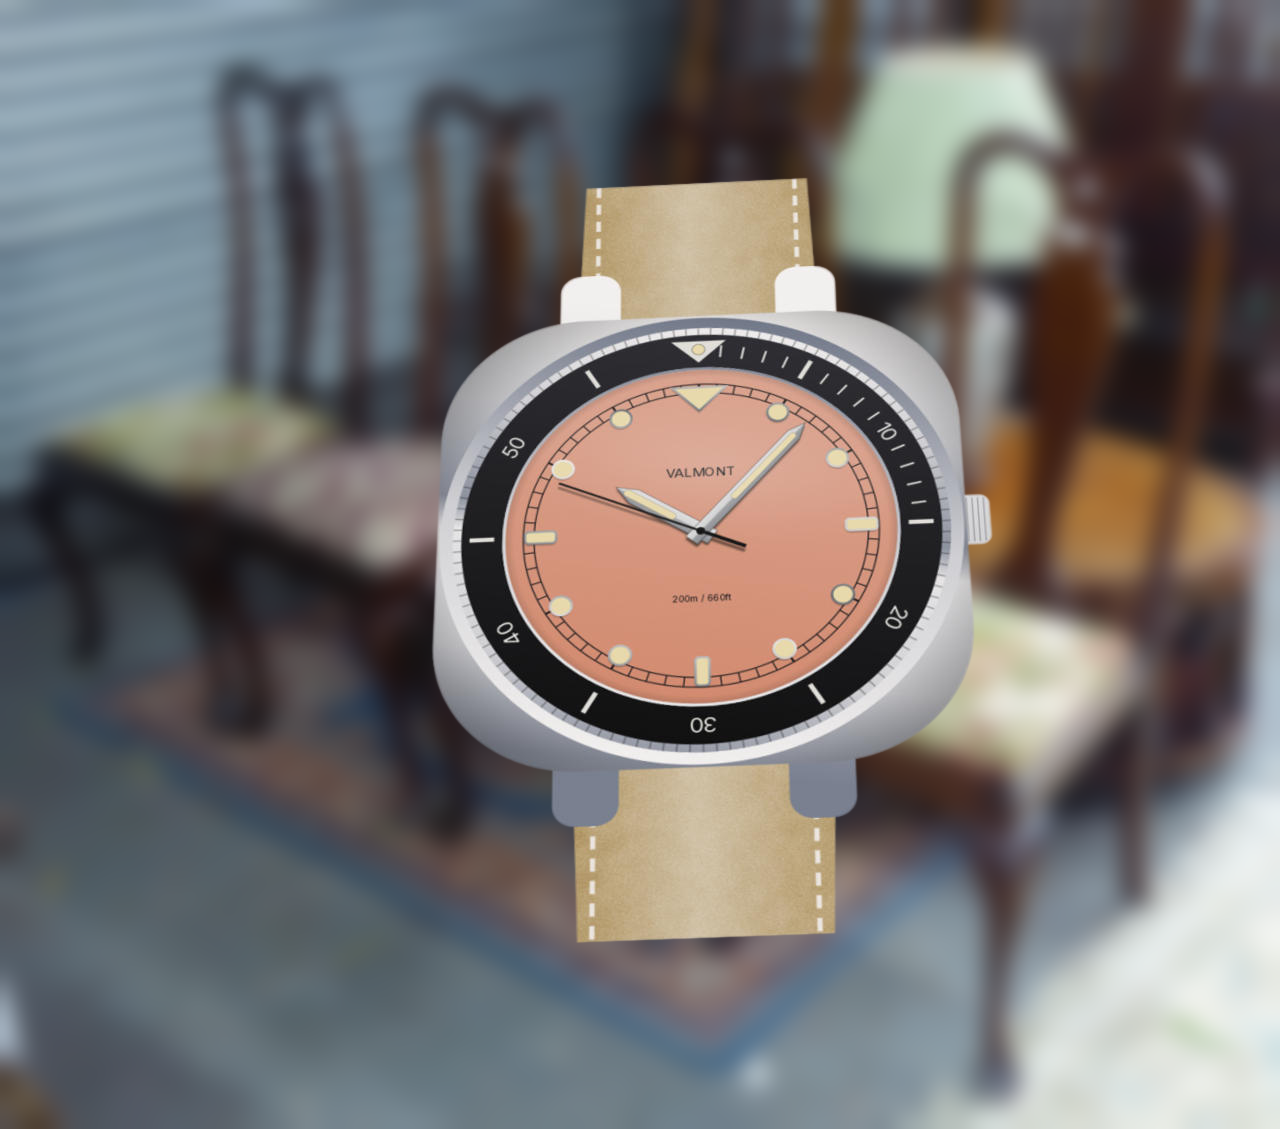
10:06:49
